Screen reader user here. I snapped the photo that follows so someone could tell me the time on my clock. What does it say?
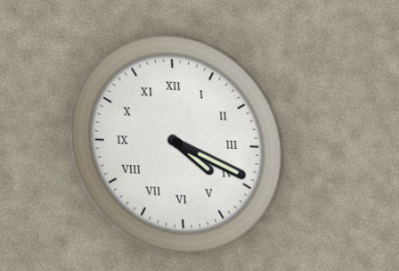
4:19
